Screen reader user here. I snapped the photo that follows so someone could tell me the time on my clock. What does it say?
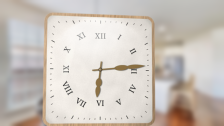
6:14
